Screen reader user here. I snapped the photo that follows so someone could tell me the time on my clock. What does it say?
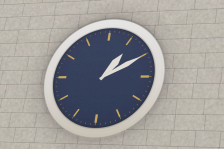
1:10
